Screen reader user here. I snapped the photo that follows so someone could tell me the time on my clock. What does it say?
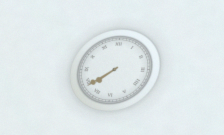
7:39
